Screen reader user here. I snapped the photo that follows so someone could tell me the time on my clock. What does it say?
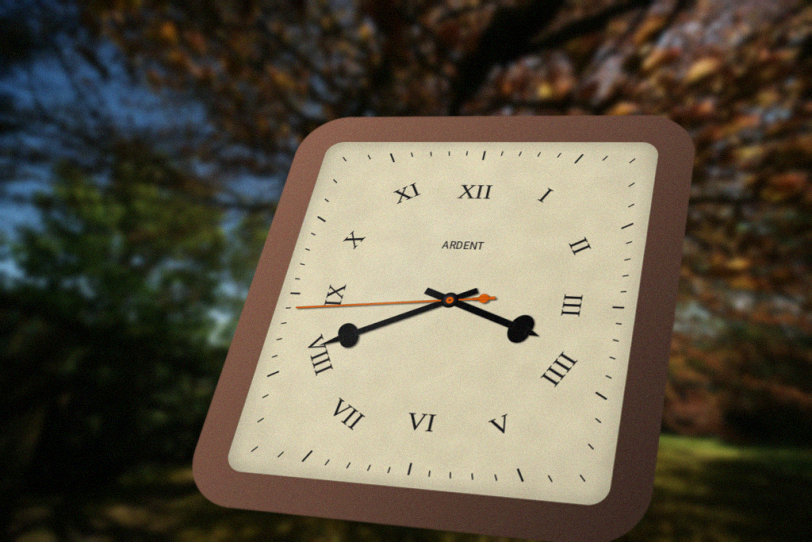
3:40:44
